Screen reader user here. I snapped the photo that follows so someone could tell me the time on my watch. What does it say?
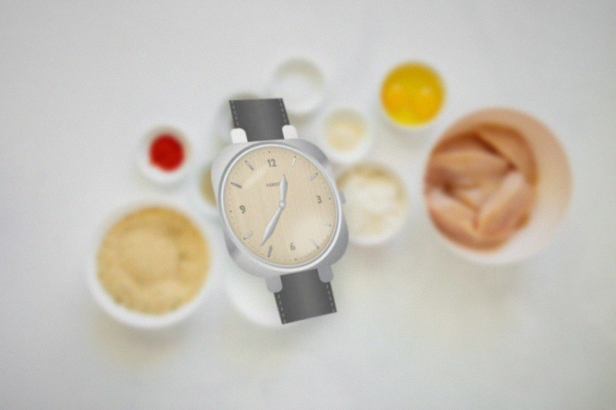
12:37
